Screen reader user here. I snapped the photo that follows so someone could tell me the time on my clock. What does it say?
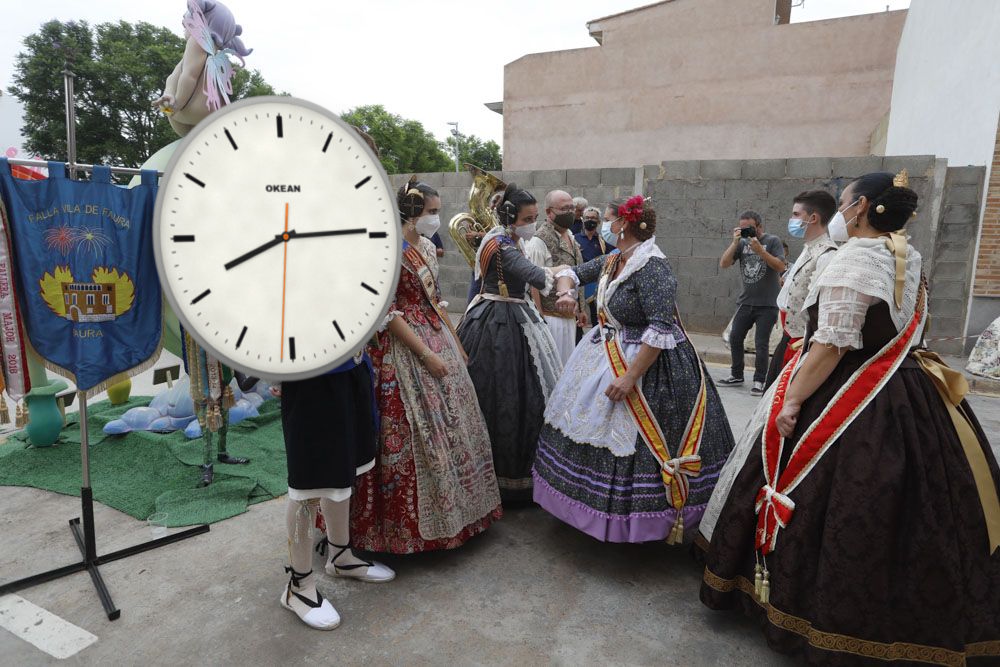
8:14:31
